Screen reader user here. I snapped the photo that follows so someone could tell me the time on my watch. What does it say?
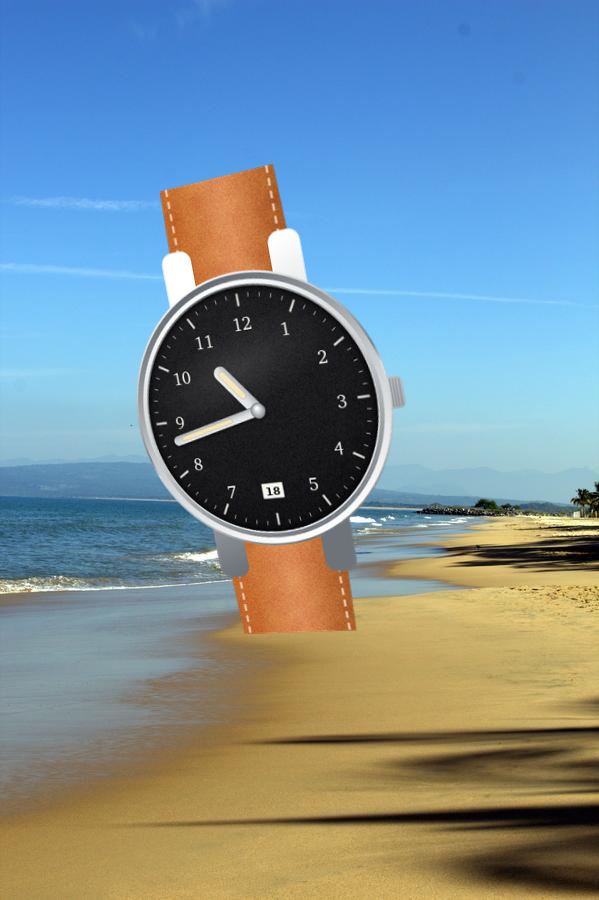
10:43
